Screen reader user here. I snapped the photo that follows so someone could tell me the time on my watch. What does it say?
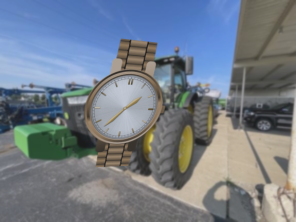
1:37
